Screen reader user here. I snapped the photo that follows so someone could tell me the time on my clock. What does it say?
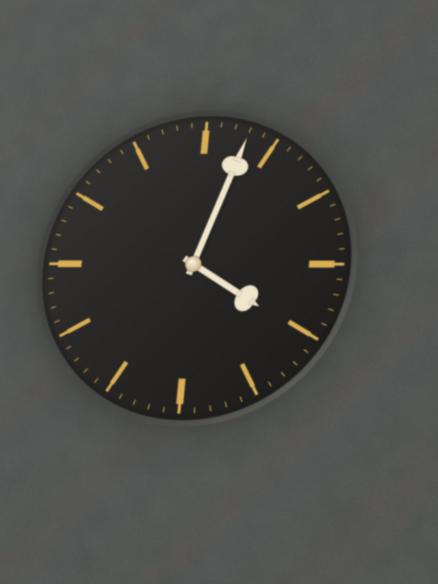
4:03
